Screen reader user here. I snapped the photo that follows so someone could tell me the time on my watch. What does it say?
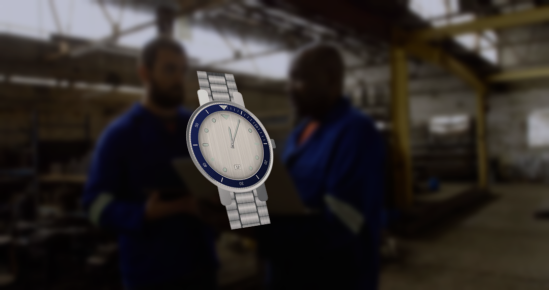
12:05
